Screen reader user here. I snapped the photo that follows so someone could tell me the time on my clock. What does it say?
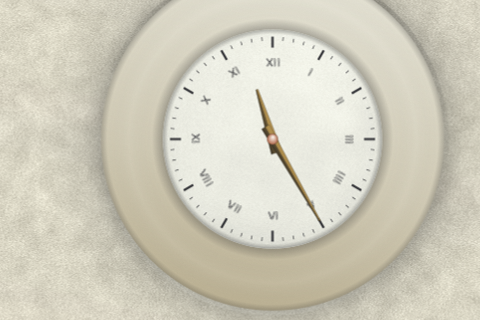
11:25
